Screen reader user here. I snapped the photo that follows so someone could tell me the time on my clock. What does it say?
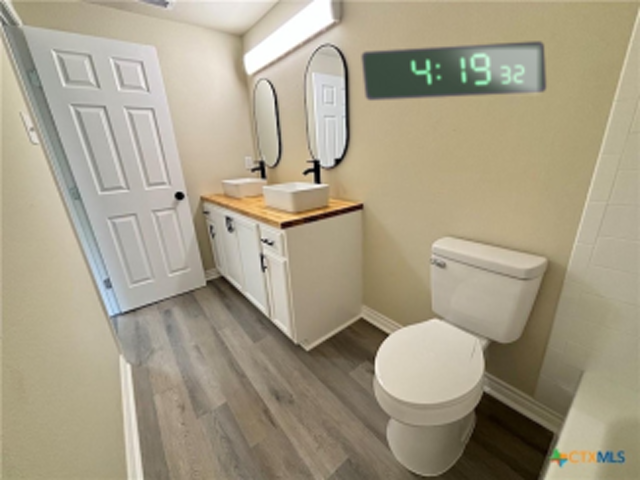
4:19:32
